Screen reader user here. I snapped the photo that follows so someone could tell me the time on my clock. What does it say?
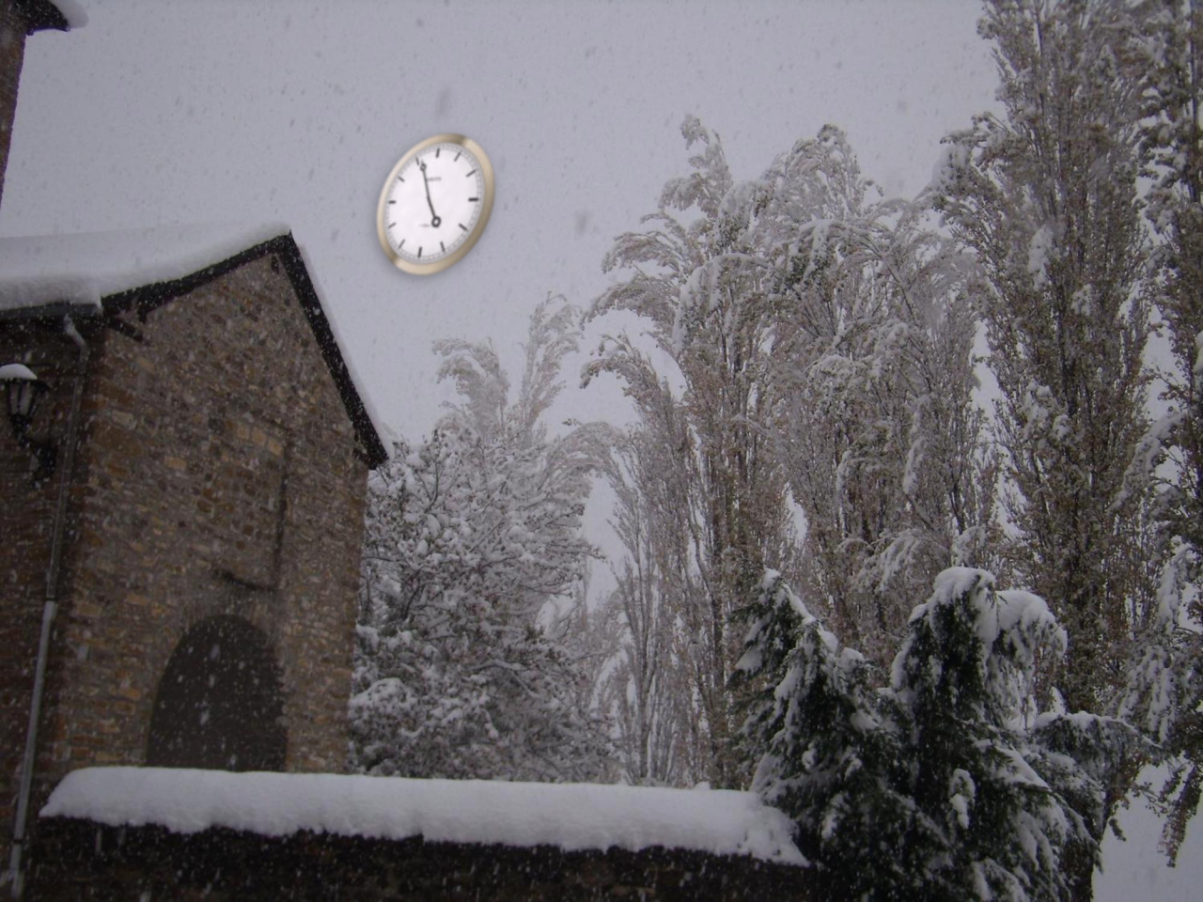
4:56
